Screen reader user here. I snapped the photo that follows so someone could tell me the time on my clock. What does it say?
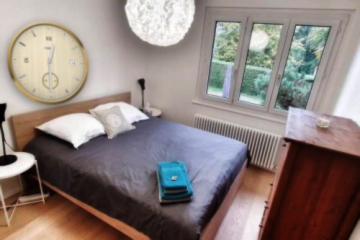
12:30
